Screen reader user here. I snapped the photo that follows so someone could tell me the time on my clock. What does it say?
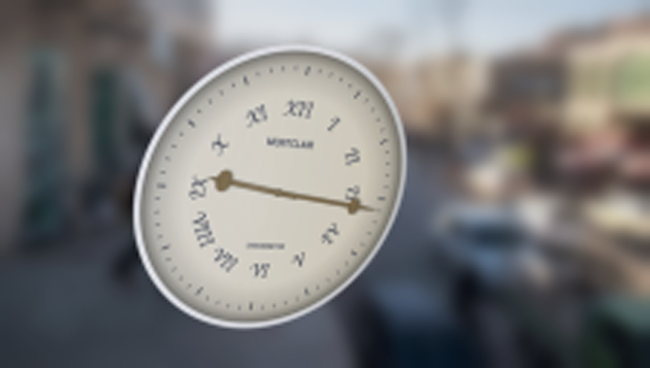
9:16
